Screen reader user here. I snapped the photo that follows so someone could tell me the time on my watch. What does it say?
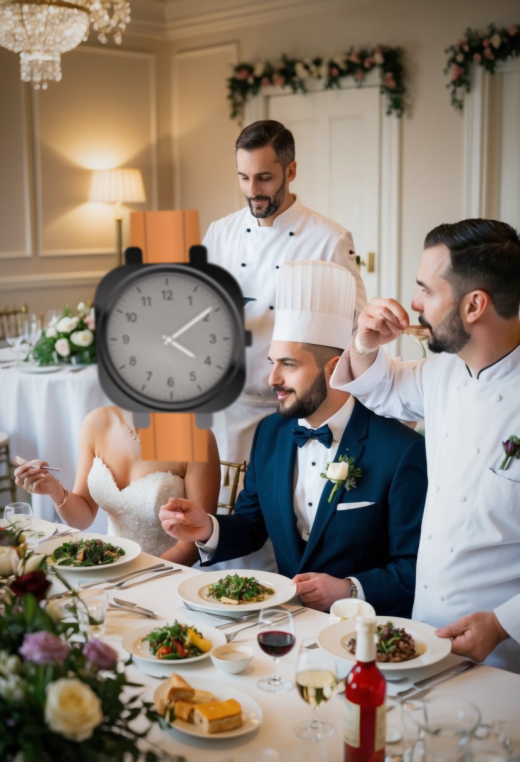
4:09
